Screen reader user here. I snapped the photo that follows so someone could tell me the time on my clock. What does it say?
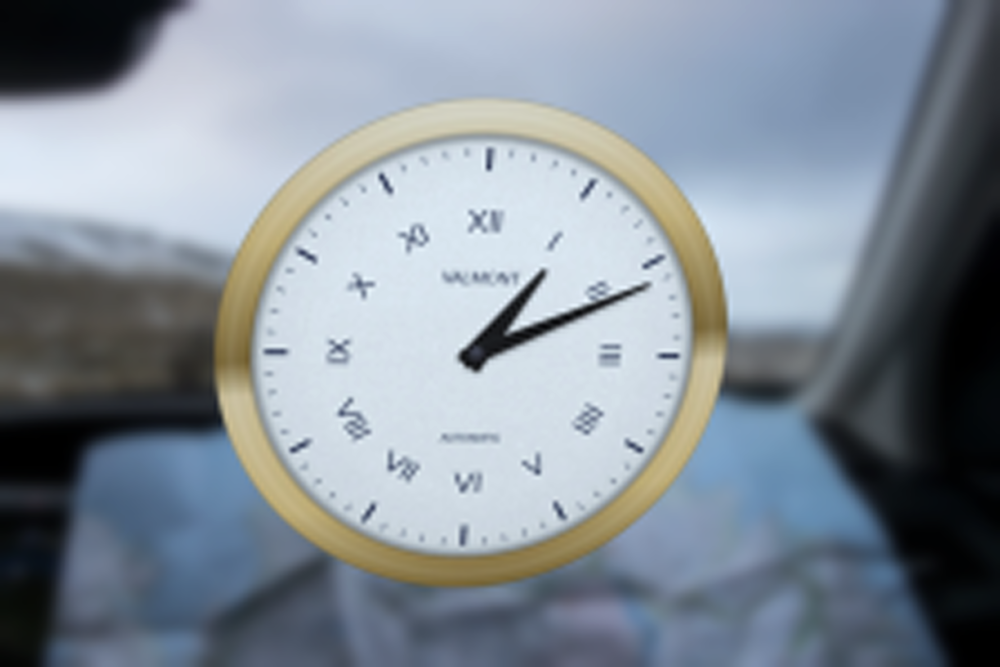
1:11
